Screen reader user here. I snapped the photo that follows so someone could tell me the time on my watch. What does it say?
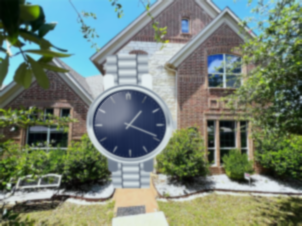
1:19
